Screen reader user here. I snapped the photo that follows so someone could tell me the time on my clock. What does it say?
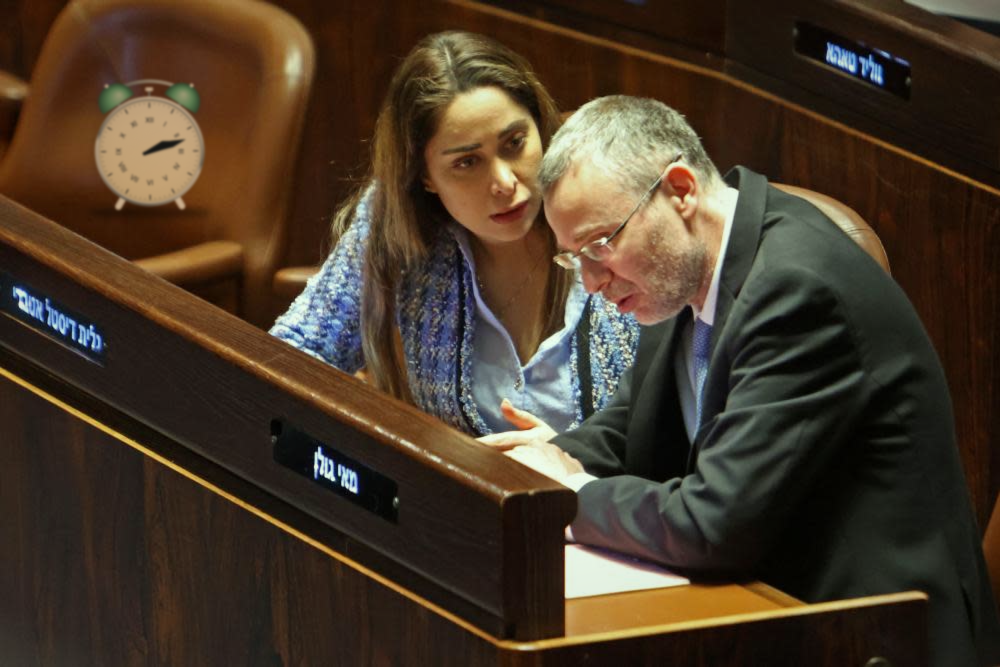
2:12
